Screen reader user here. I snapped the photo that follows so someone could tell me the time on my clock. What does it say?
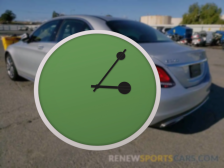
3:06
